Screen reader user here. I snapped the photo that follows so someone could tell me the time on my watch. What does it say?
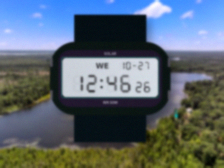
12:46:26
